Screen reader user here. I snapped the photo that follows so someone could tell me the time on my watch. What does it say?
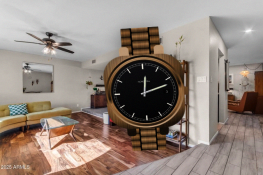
12:12
